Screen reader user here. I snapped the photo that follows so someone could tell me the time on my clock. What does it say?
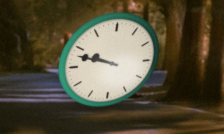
9:48
